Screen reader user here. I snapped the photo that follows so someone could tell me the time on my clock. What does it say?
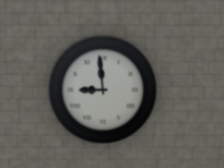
8:59
